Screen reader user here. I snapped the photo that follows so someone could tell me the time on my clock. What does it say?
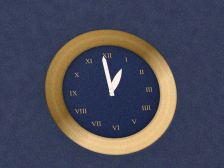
12:59
